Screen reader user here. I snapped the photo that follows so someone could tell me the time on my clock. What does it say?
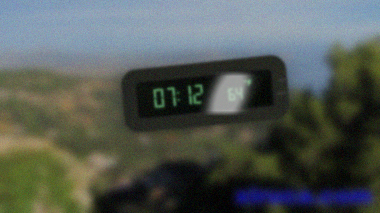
7:12
